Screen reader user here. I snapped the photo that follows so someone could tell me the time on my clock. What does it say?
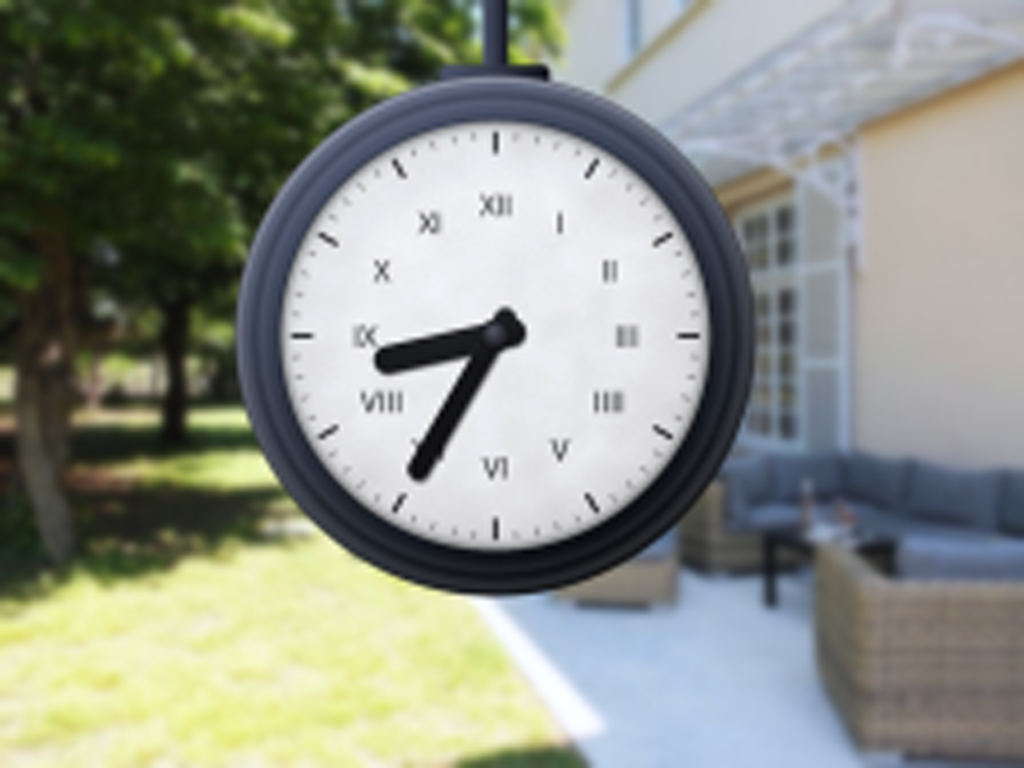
8:35
